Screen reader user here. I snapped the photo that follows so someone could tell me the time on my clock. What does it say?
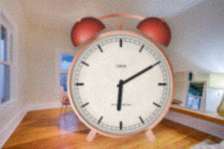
6:10
